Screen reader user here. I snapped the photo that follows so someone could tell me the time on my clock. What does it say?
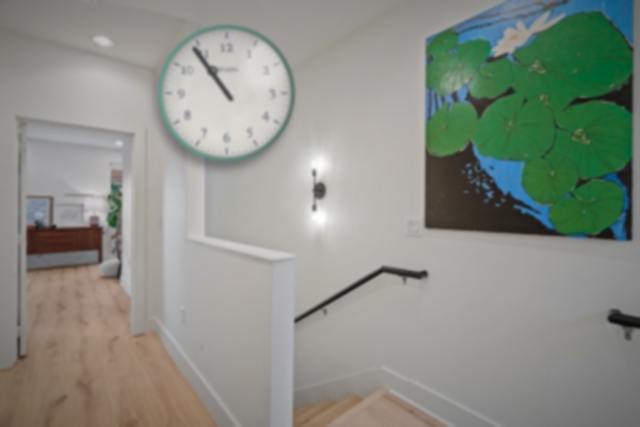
10:54
